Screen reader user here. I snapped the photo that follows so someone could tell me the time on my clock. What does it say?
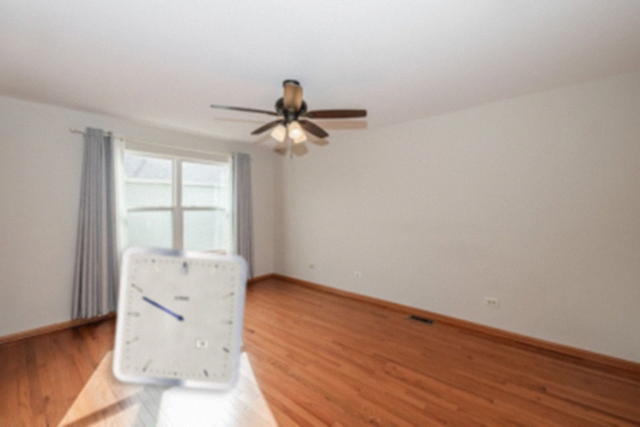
9:49
